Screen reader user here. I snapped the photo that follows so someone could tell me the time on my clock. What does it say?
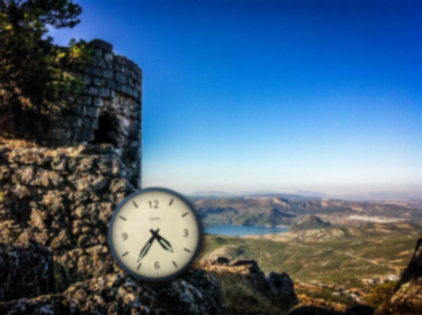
4:36
